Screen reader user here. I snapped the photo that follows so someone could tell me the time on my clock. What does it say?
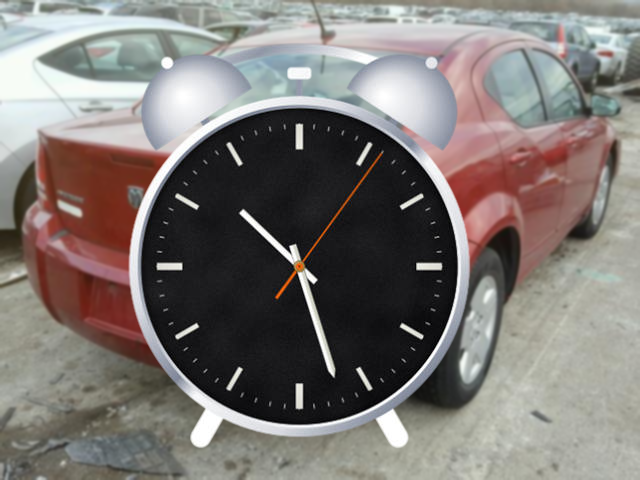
10:27:06
